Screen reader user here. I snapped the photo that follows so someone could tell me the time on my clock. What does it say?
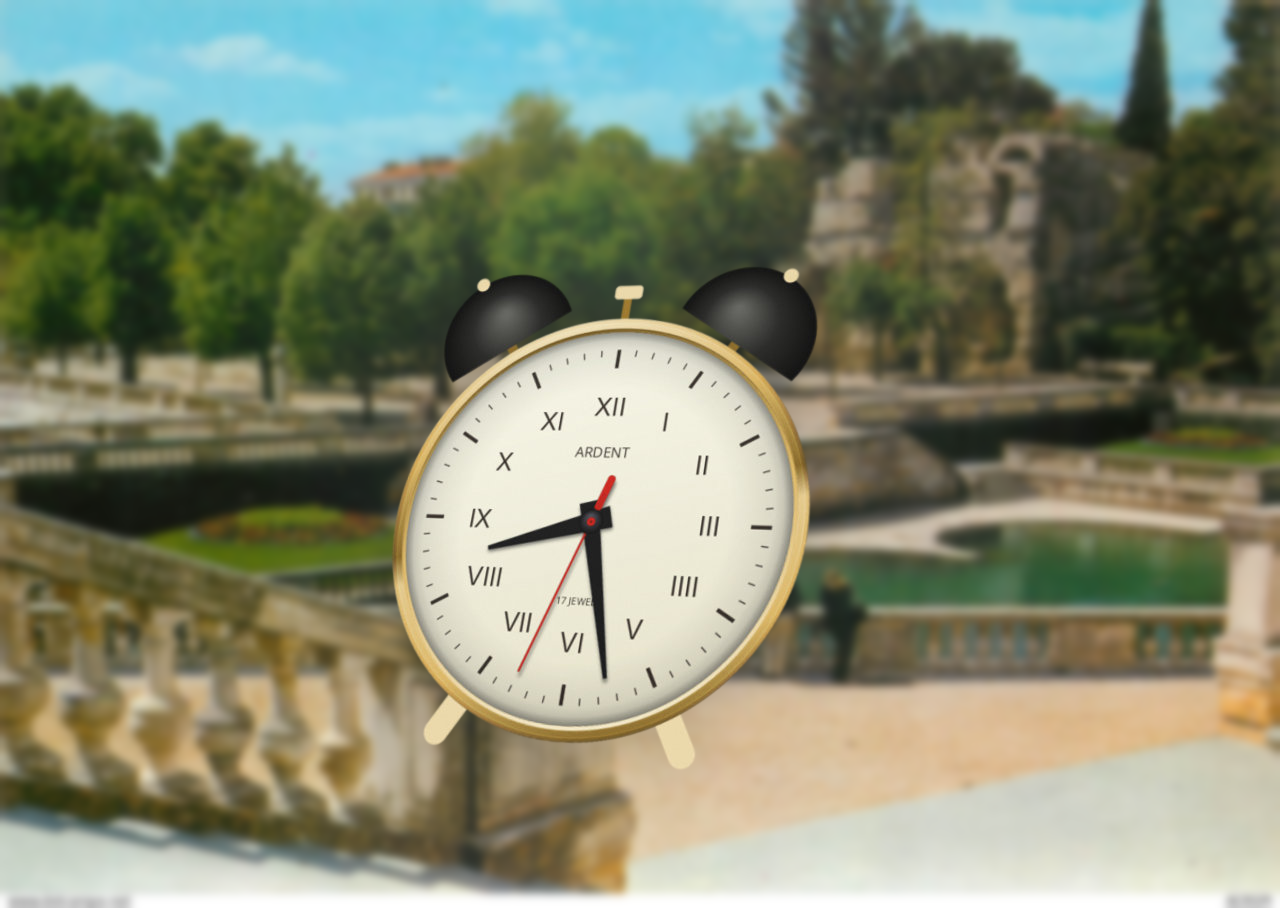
8:27:33
